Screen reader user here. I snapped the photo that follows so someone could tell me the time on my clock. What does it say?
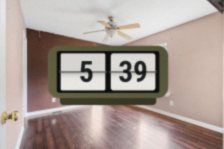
5:39
